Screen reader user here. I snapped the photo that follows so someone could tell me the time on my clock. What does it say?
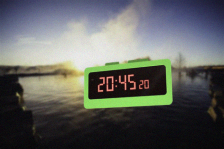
20:45:20
